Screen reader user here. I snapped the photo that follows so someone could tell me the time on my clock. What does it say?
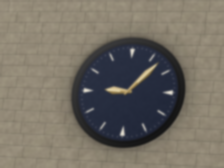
9:07
